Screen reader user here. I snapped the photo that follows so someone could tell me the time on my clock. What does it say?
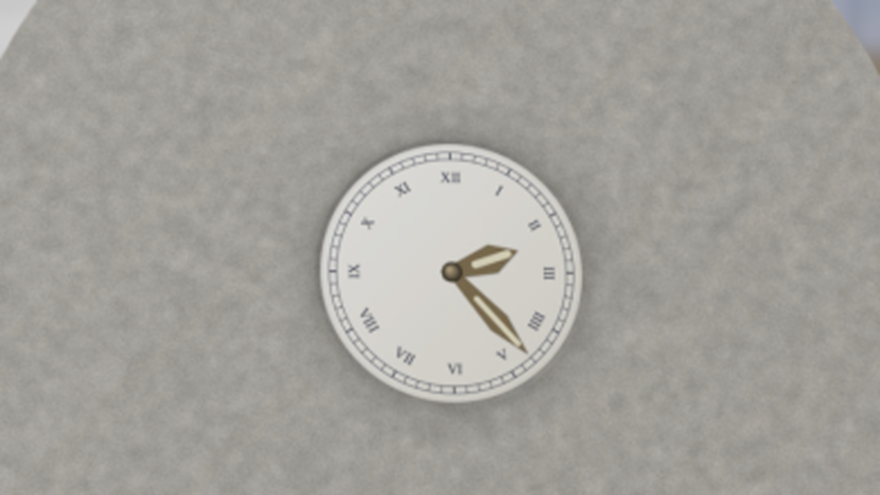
2:23
